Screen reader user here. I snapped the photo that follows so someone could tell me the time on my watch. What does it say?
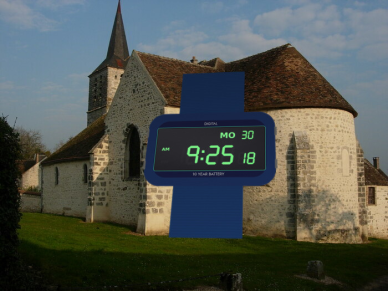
9:25:18
